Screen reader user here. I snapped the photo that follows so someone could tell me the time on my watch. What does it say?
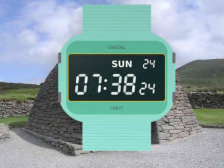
7:38:24
